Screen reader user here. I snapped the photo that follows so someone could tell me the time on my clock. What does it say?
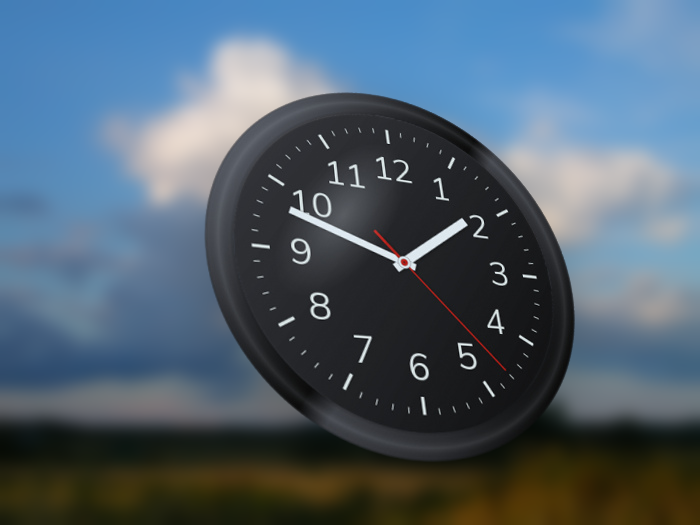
1:48:23
